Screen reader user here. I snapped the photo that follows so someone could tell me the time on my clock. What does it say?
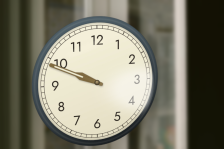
9:49
